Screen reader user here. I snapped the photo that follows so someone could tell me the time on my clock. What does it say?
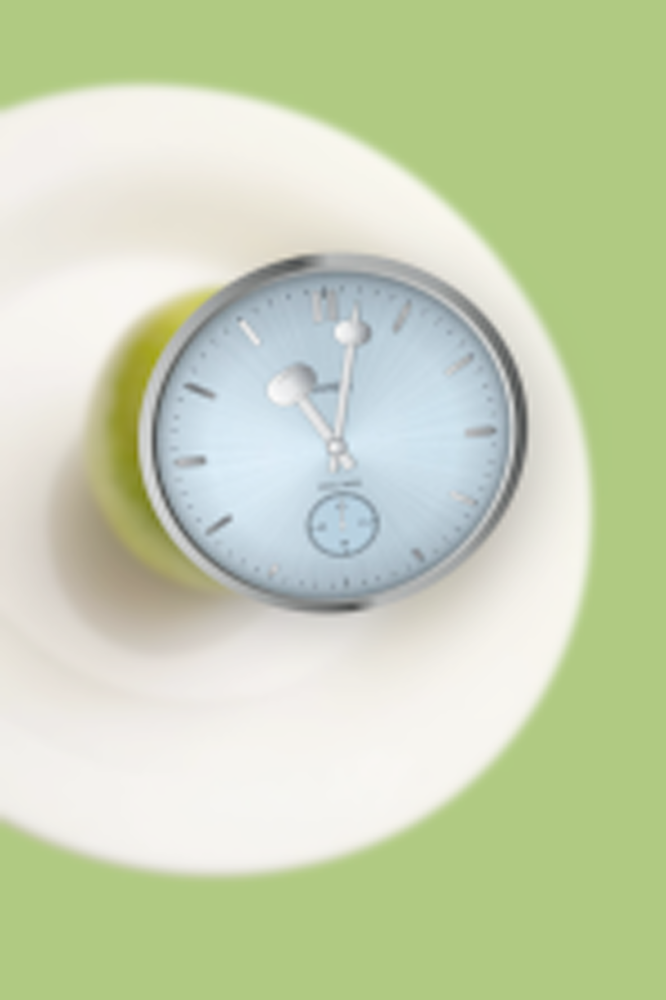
11:02
